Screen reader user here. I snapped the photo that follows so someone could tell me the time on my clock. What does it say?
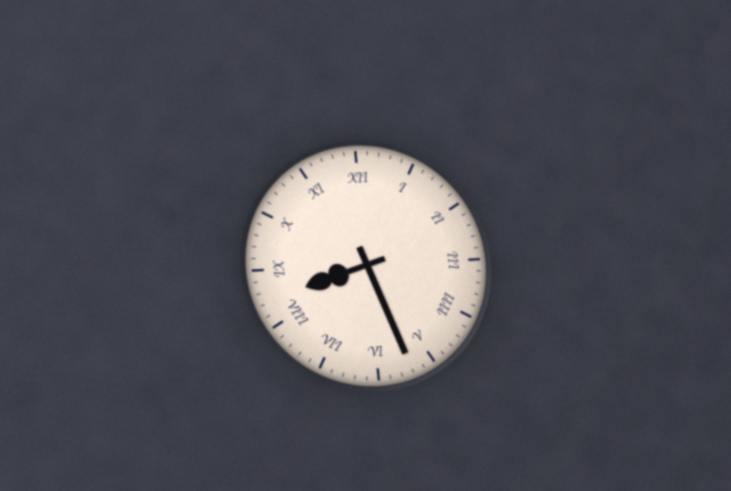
8:27
